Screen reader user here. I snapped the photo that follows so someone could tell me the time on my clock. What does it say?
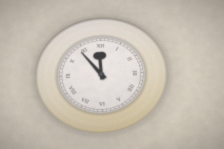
11:54
